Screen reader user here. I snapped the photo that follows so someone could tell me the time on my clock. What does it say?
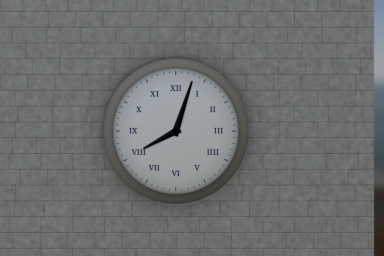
8:03
